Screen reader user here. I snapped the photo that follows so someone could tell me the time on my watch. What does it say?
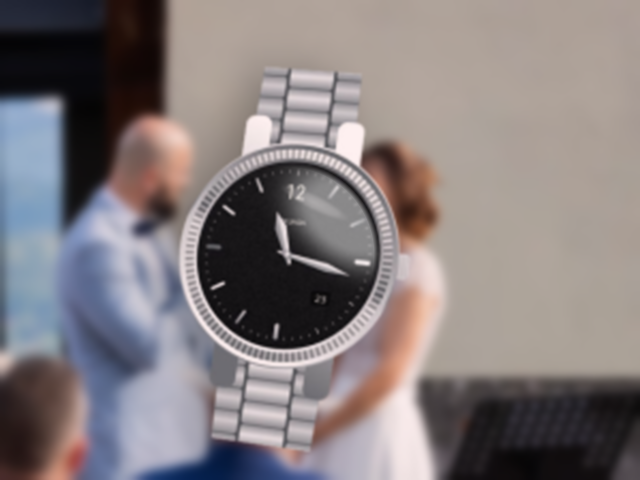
11:17
